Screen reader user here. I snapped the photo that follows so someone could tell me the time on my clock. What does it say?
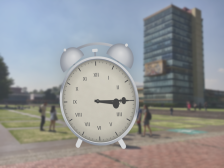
3:15
